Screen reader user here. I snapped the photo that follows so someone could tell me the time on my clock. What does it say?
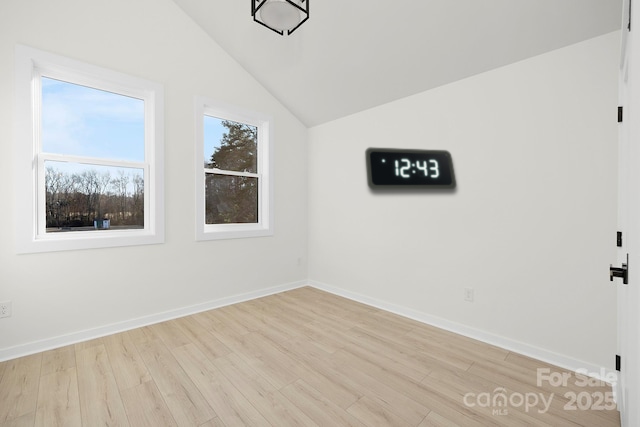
12:43
